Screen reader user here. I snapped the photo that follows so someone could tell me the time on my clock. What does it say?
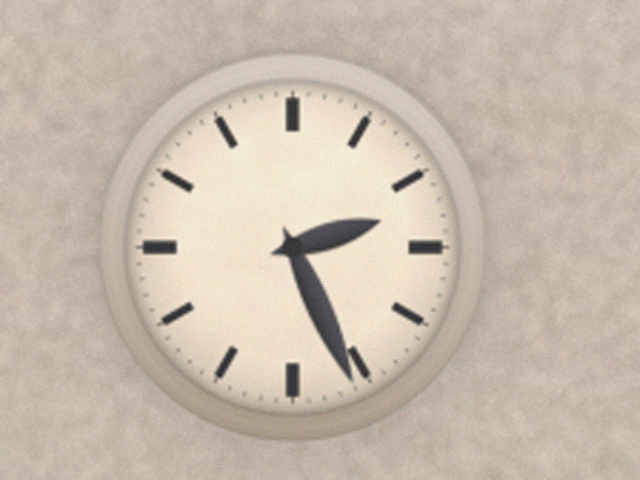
2:26
